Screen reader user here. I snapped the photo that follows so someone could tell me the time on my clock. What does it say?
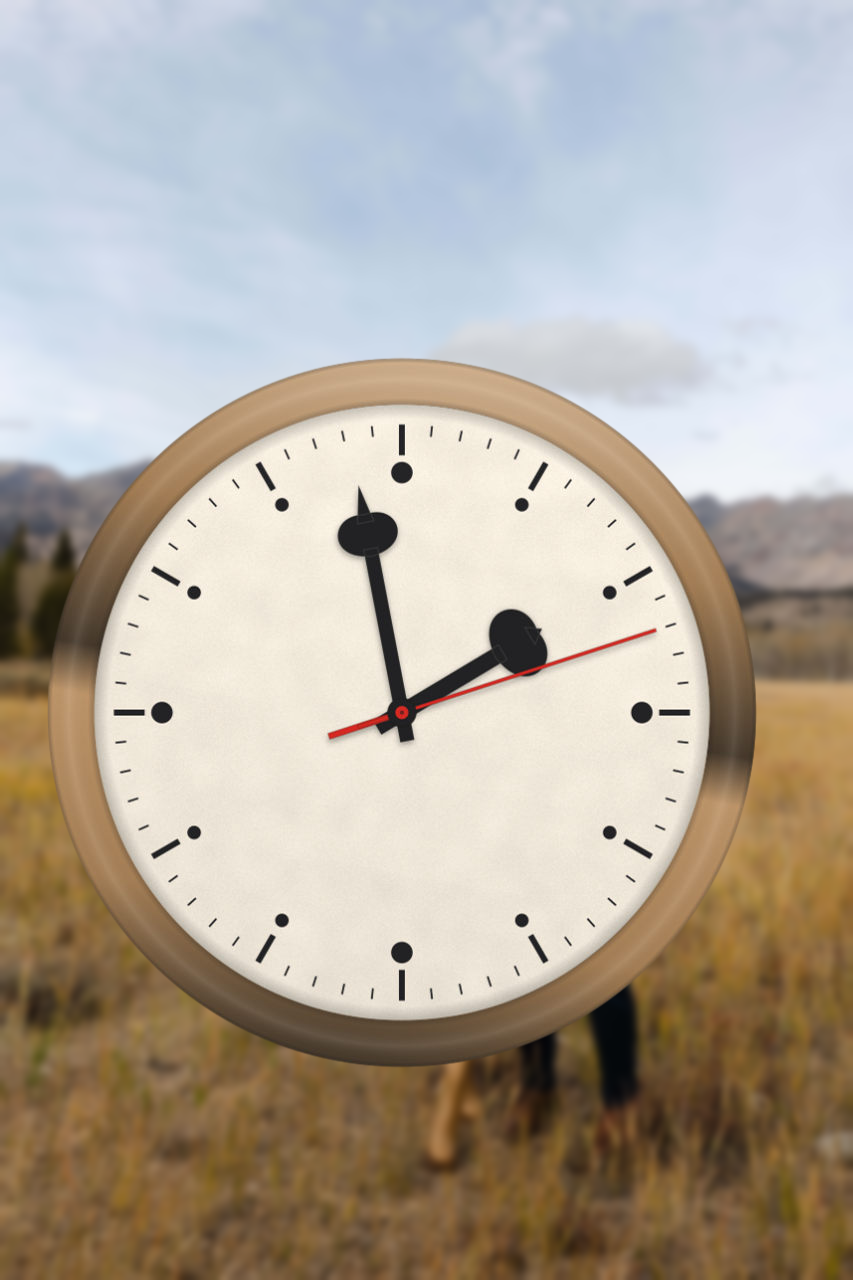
1:58:12
